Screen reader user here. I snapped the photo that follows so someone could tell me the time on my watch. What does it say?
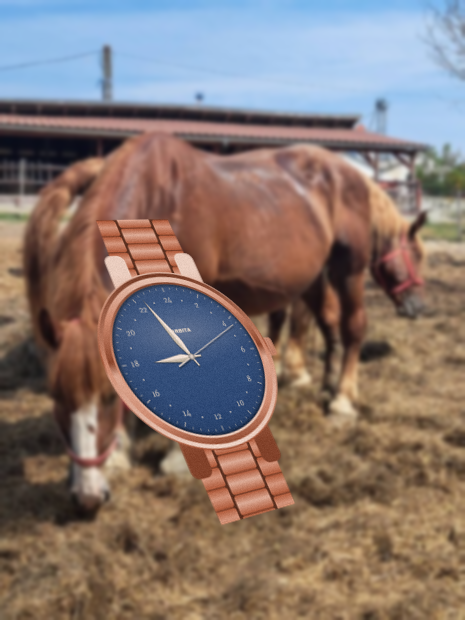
17:56:11
